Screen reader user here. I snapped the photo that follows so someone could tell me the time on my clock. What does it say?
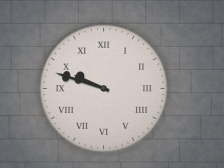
9:48
